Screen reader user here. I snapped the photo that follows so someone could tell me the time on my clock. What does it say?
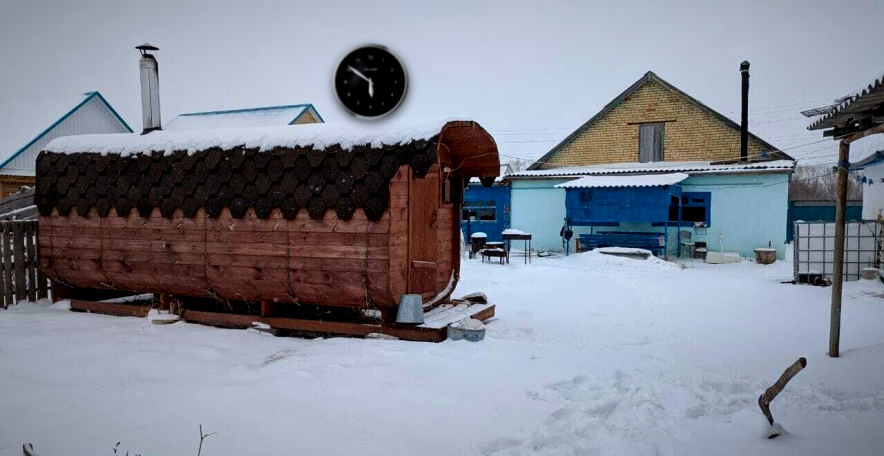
5:51
